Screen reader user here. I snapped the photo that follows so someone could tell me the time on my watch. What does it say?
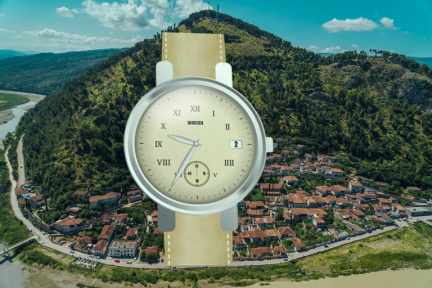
9:35
